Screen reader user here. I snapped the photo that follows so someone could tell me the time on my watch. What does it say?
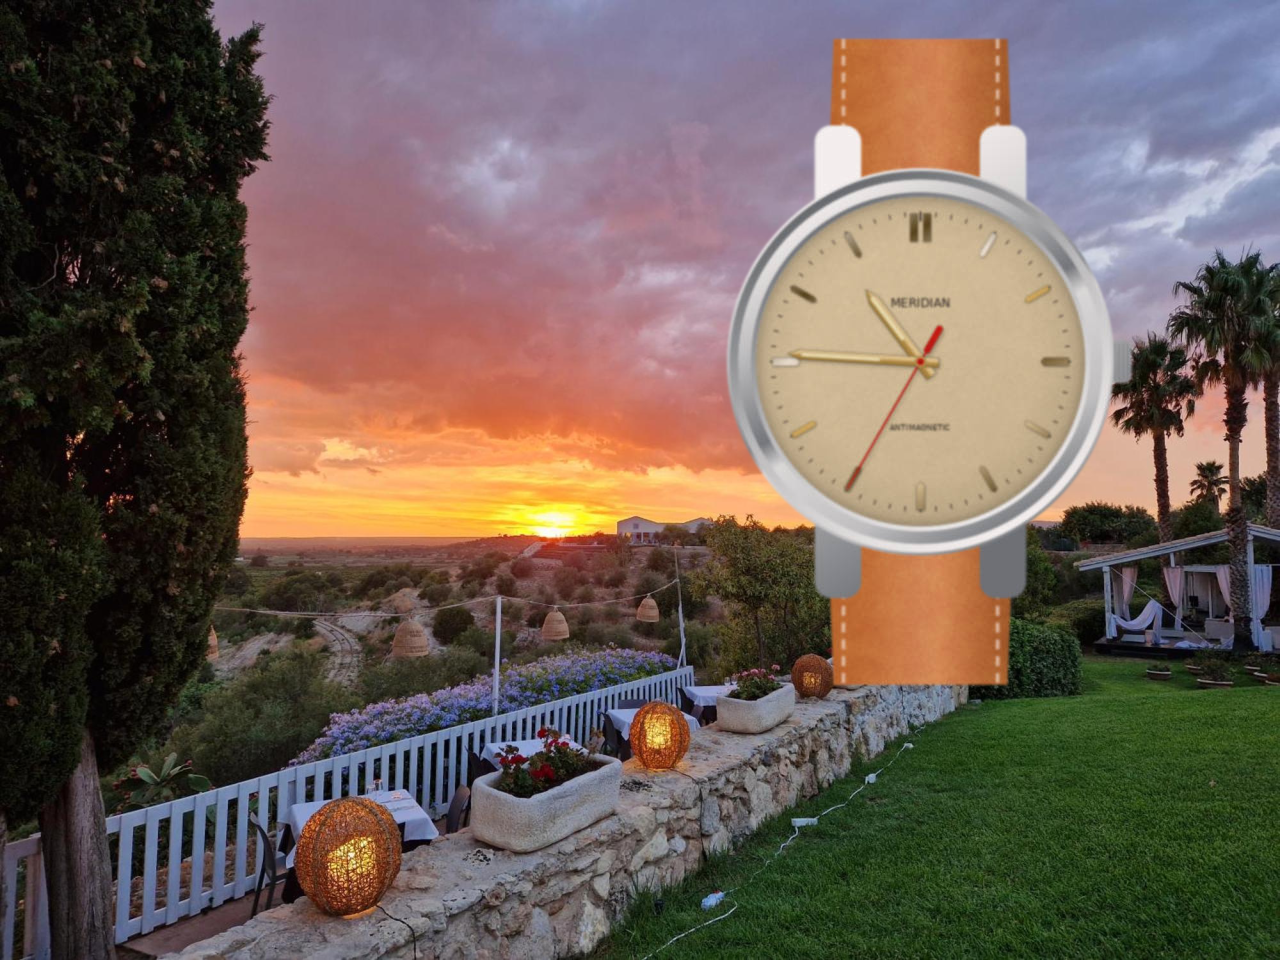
10:45:35
